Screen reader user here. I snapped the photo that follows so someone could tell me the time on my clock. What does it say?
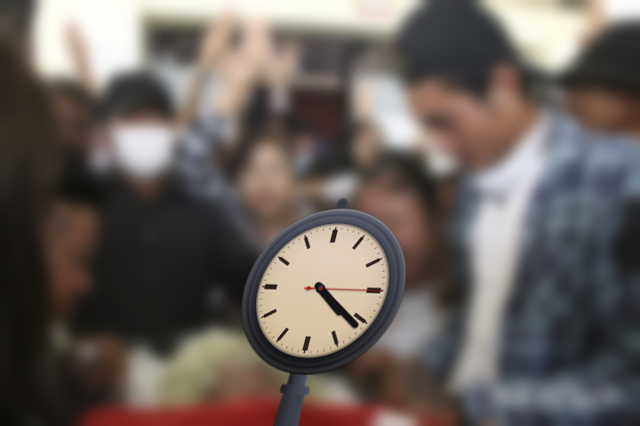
4:21:15
